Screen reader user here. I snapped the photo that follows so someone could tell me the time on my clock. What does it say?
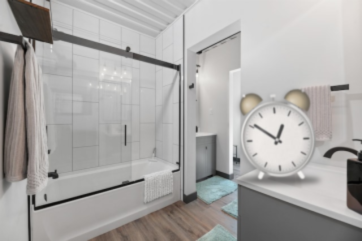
12:51
